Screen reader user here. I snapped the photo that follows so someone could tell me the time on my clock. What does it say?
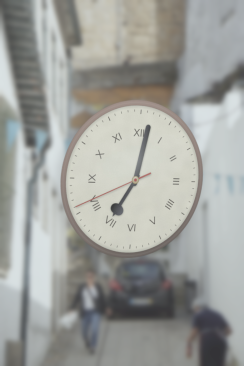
7:01:41
